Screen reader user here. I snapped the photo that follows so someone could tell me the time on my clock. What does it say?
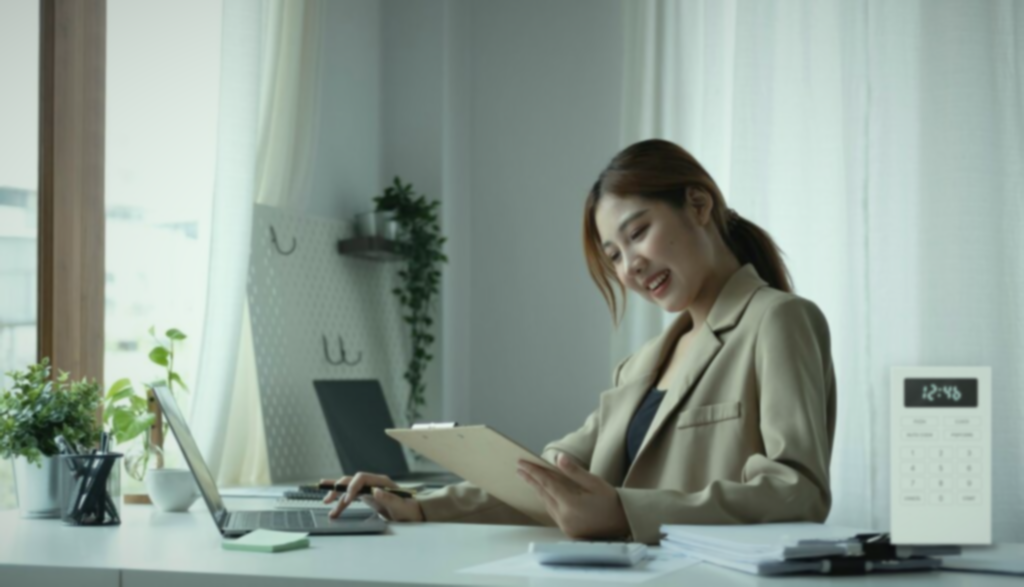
12:46
